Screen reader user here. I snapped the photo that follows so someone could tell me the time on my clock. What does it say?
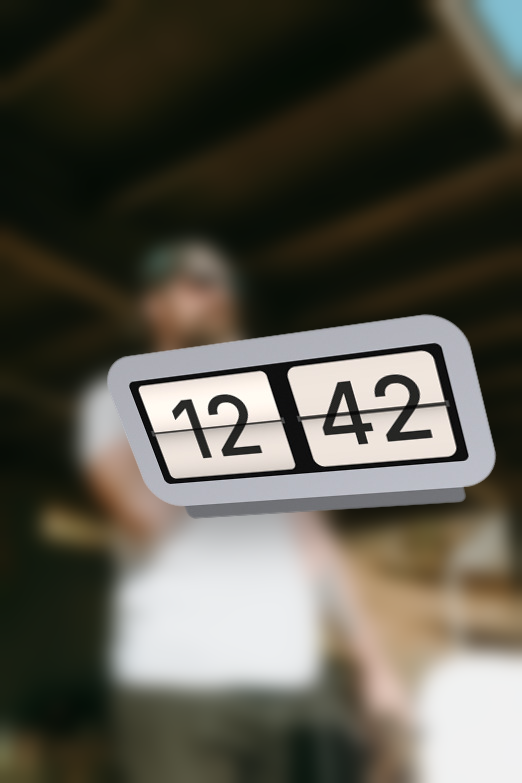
12:42
